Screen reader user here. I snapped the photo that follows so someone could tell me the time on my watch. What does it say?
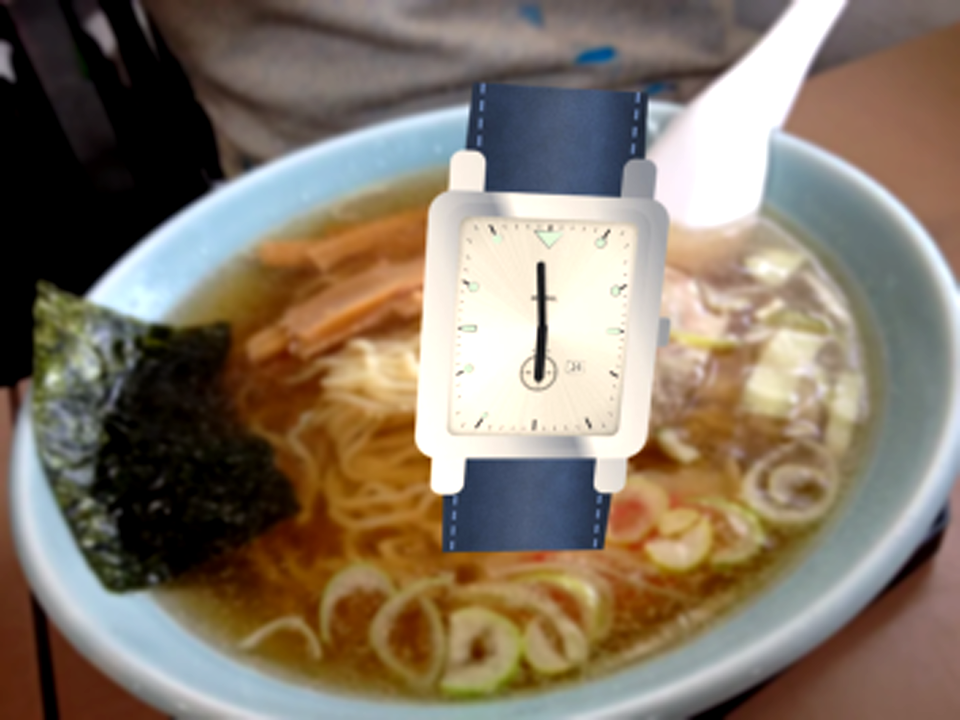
5:59
